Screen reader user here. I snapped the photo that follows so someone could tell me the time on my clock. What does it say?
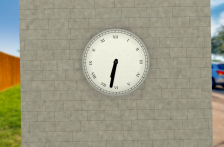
6:32
